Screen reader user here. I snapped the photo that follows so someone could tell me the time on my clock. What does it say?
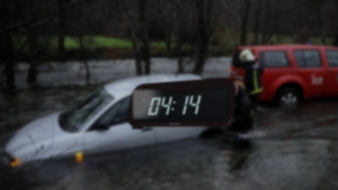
4:14
